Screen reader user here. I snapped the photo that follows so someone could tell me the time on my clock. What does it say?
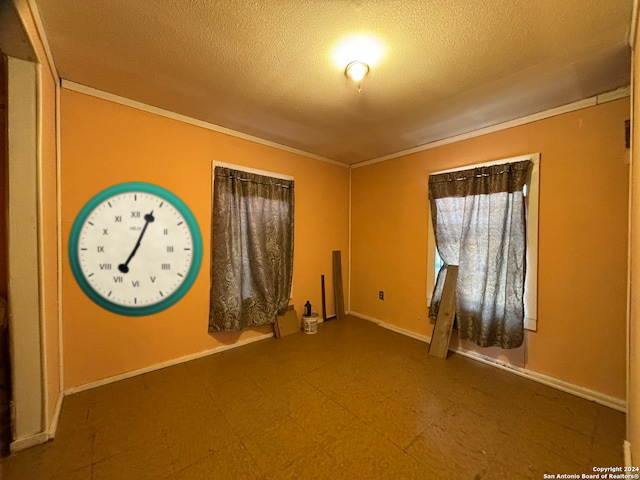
7:04
